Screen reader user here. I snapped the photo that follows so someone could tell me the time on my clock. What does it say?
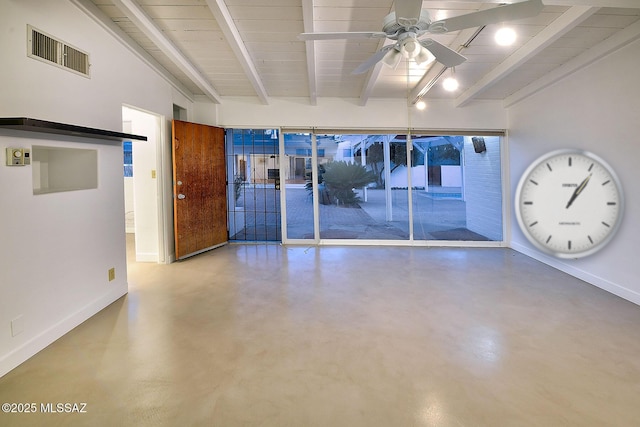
1:06
